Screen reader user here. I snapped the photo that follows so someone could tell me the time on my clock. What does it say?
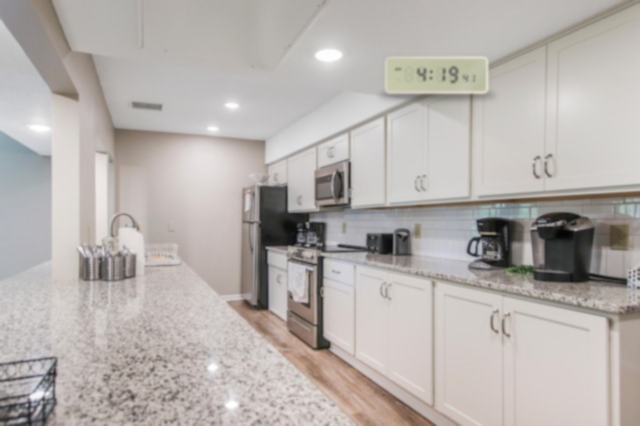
4:19
